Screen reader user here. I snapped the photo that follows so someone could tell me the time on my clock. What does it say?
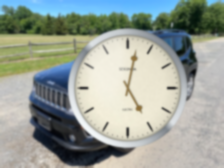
5:02
